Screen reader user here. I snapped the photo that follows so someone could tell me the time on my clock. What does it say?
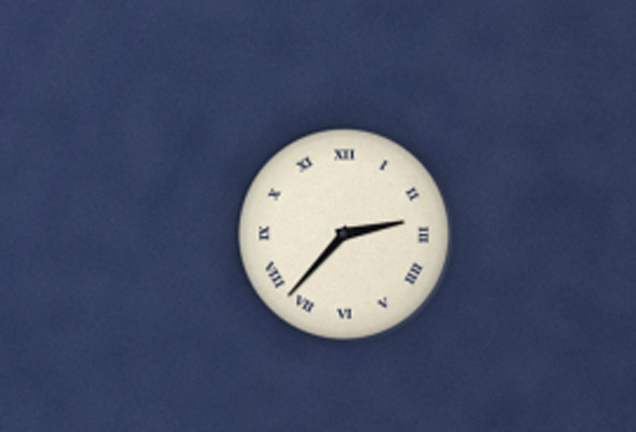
2:37
